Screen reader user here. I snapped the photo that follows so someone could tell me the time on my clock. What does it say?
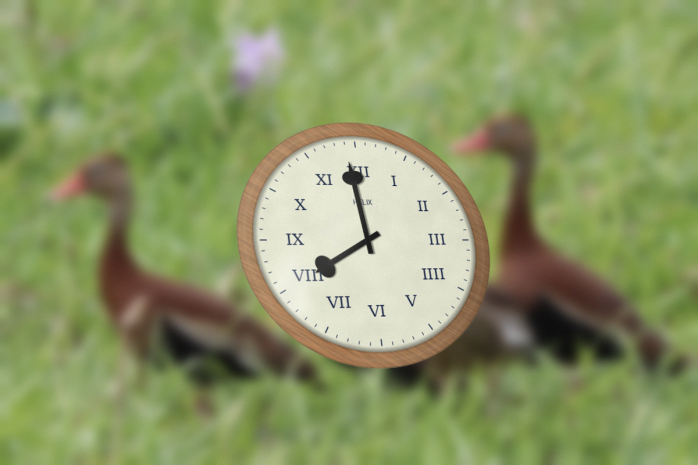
7:59
